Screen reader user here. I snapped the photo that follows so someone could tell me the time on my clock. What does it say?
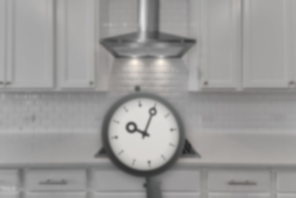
10:05
